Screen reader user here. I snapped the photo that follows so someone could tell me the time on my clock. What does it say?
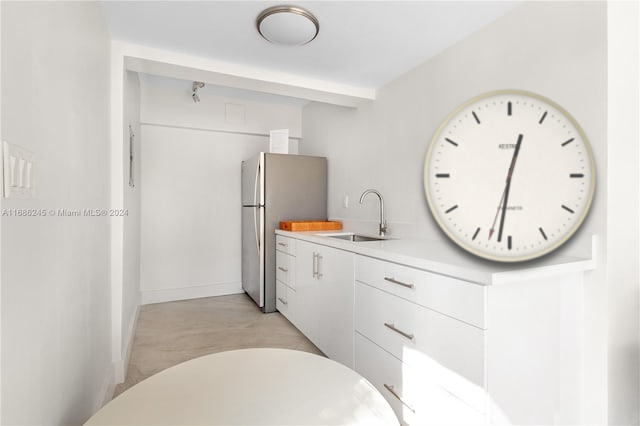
12:31:33
